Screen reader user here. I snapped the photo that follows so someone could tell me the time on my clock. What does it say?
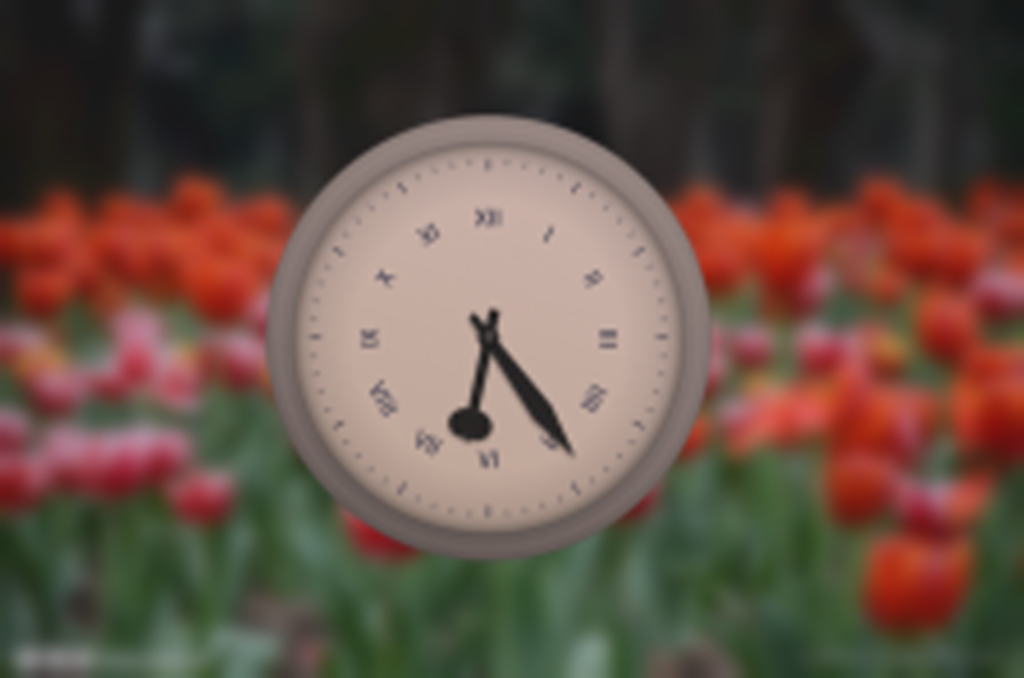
6:24
